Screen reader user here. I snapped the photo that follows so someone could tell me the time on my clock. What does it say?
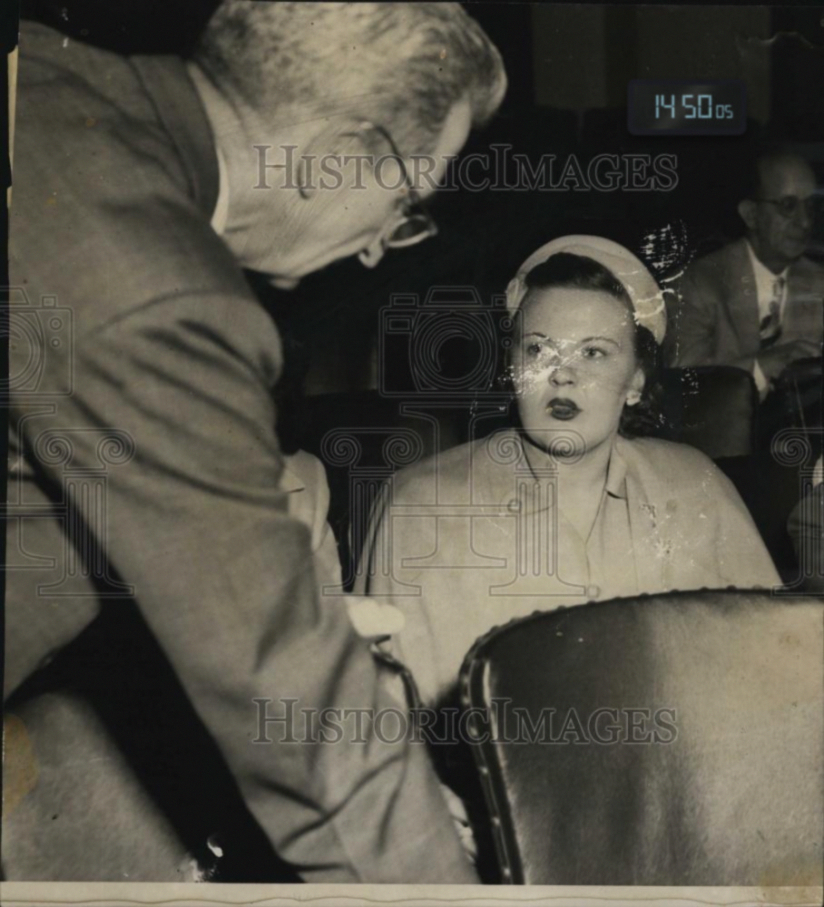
14:50:05
